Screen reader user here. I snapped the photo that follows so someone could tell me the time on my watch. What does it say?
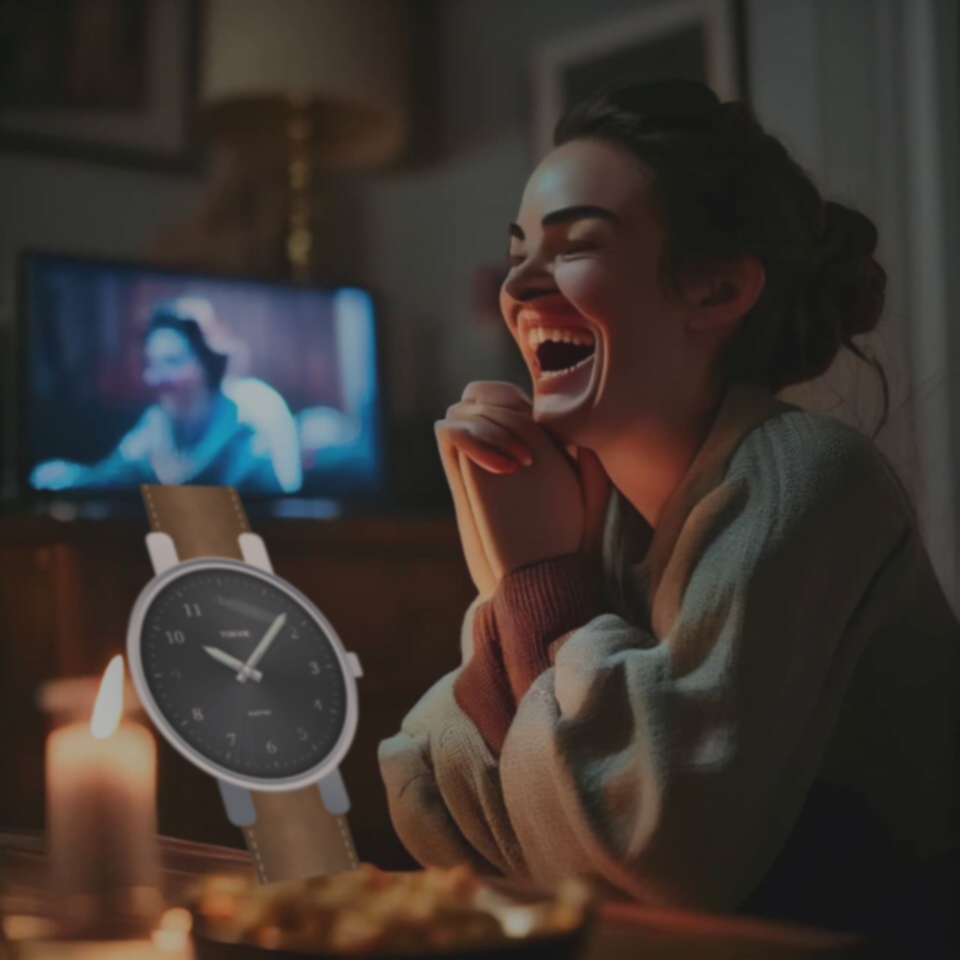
10:08
